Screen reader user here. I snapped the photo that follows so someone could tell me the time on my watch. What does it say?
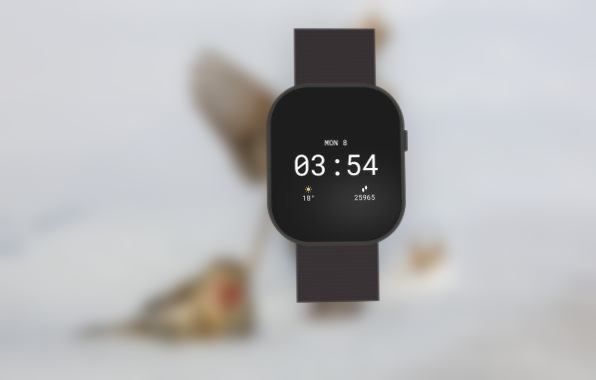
3:54
